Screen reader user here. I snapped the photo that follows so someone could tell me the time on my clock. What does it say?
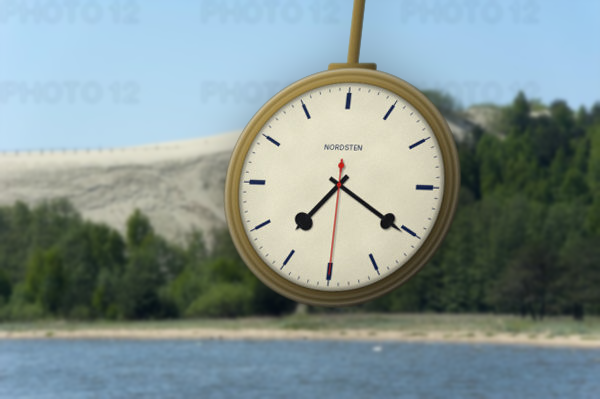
7:20:30
